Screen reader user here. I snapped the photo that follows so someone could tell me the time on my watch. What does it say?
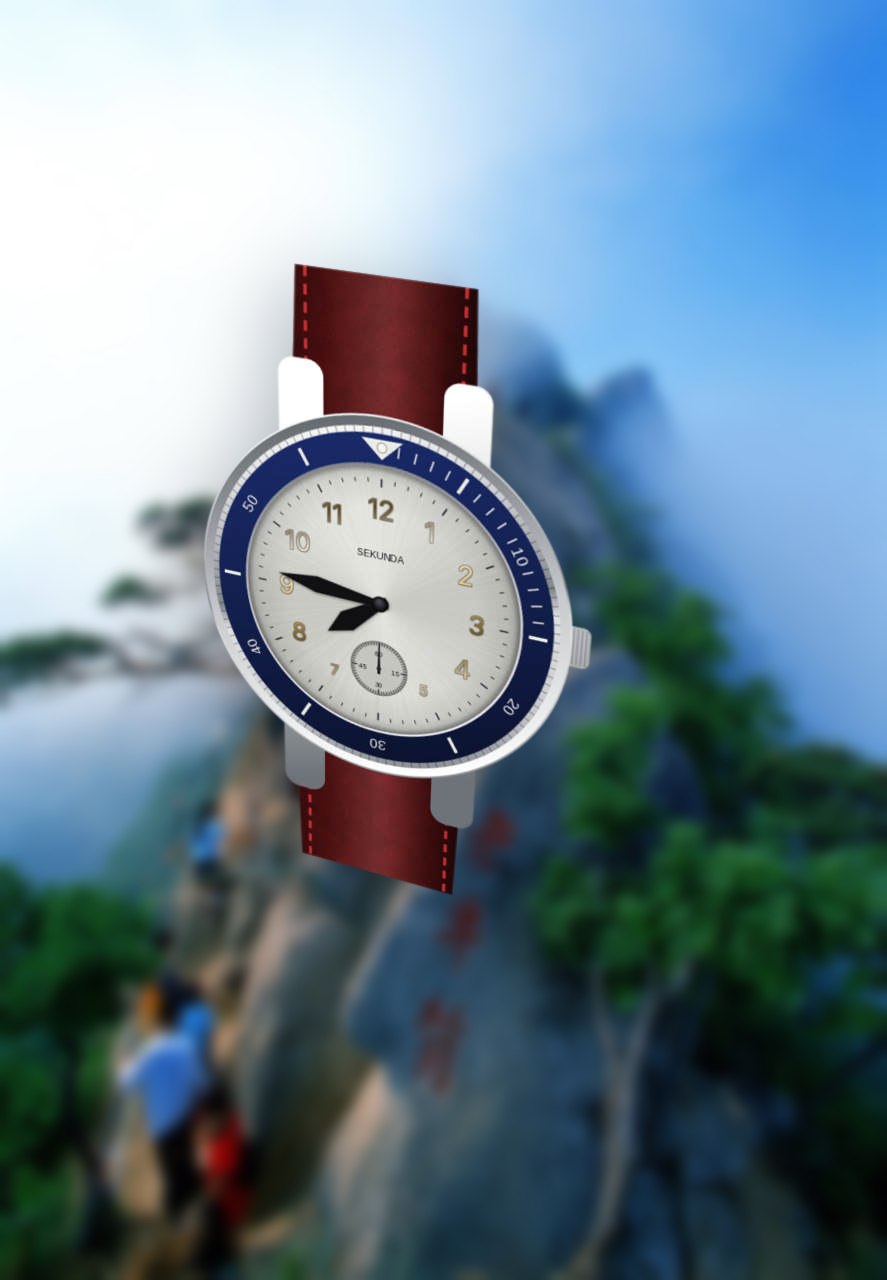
7:46
